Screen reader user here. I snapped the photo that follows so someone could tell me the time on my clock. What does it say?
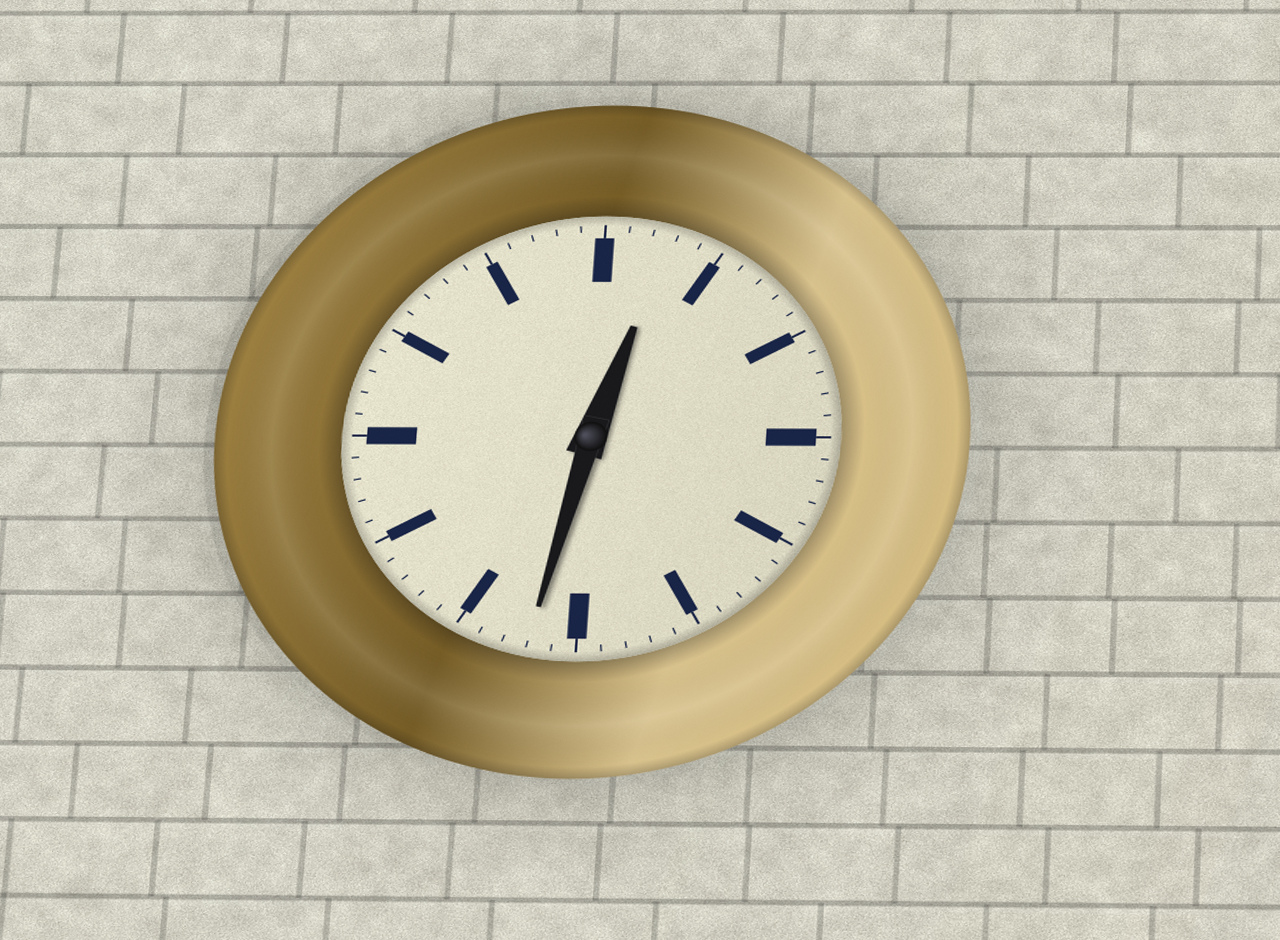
12:32
